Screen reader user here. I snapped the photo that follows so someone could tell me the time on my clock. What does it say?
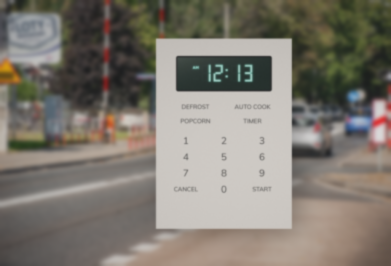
12:13
